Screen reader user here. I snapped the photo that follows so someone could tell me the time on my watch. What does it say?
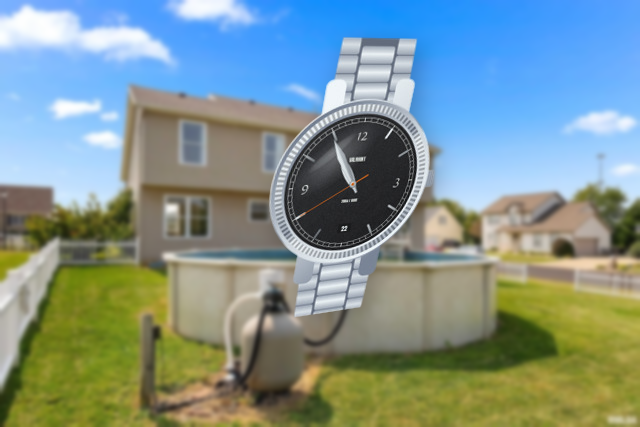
10:54:40
